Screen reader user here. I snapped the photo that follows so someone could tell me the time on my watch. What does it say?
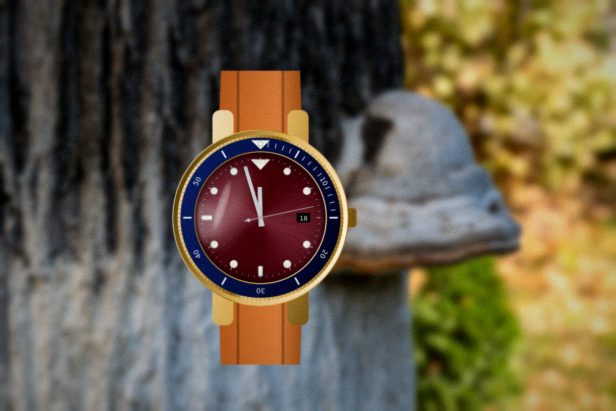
11:57:13
